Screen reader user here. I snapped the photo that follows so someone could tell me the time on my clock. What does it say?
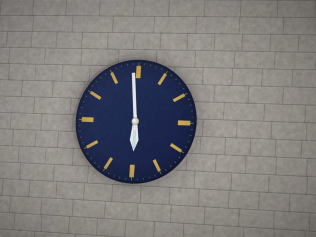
5:59
